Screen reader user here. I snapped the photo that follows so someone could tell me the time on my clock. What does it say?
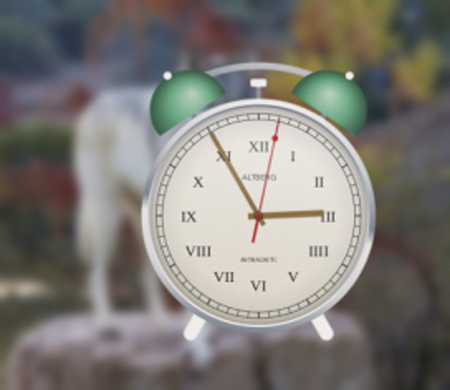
2:55:02
